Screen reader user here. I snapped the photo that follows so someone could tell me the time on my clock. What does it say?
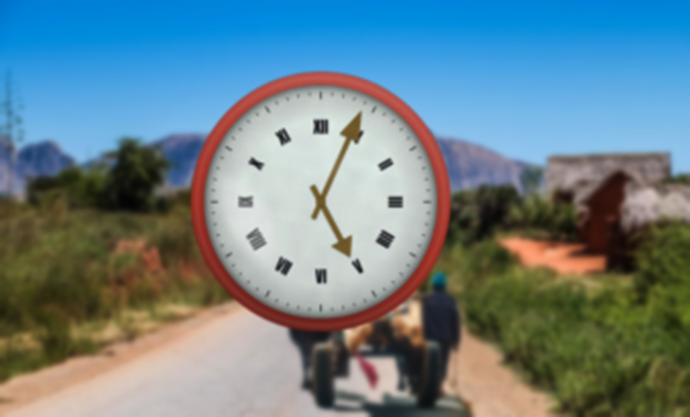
5:04
